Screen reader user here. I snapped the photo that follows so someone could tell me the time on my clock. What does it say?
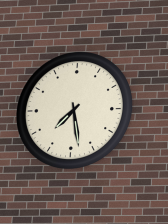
7:28
